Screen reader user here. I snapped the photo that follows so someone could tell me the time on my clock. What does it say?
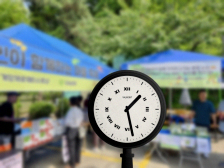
1:28
